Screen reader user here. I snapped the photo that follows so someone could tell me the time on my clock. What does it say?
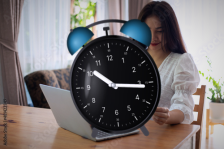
10:16
